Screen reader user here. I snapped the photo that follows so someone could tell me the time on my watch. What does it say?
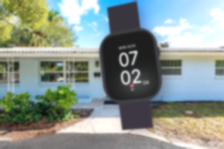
7:02
